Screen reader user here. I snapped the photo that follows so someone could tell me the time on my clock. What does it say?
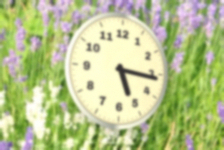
5:16
